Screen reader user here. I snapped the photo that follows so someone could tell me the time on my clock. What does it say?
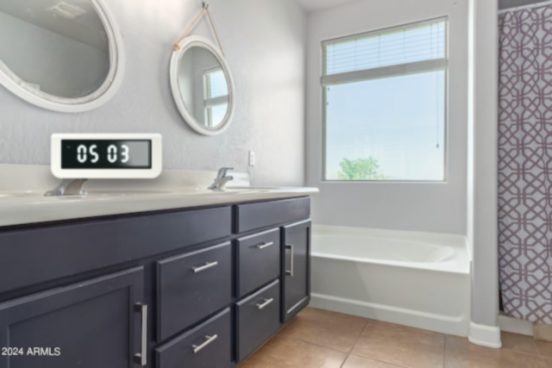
5:03
